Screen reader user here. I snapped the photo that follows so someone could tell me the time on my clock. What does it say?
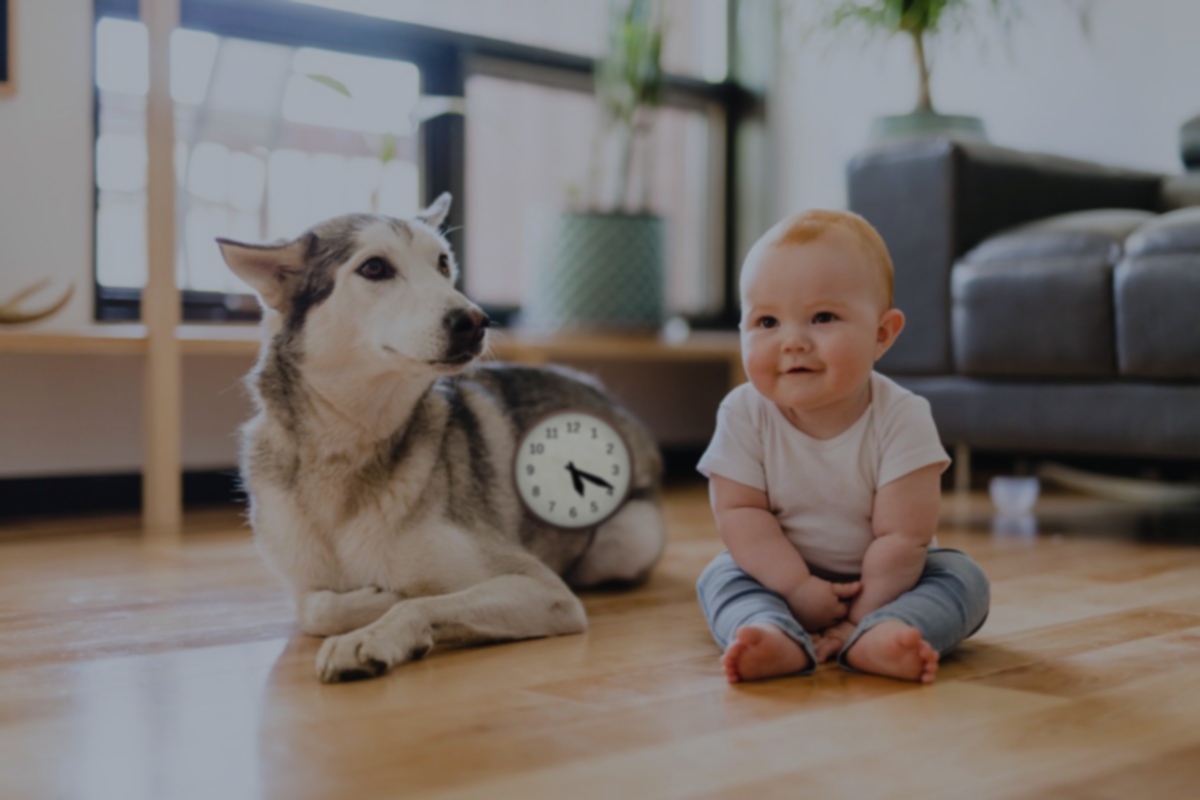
5:19
